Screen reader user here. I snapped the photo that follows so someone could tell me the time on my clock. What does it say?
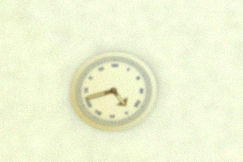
4:42
